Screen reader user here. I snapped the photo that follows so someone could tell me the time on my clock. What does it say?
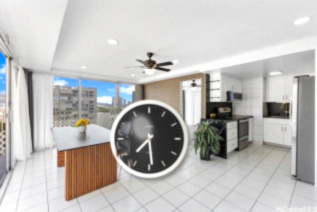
7:29
